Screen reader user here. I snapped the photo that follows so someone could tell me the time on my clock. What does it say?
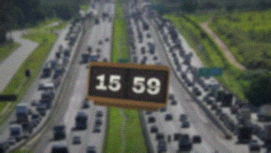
15:59
